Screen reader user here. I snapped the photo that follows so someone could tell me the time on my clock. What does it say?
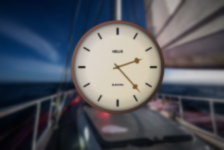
2:23
